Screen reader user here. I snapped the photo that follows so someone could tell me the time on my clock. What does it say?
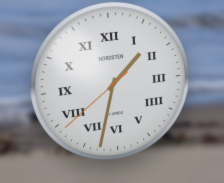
1:32:39
